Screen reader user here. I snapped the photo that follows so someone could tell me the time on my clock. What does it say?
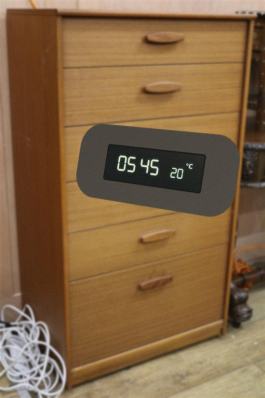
5:45
